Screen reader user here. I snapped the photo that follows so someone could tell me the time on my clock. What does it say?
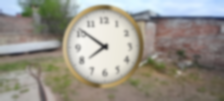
7:51
